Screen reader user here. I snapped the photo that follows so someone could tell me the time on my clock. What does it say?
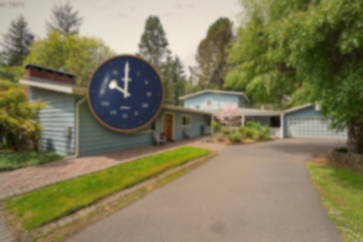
10:00
